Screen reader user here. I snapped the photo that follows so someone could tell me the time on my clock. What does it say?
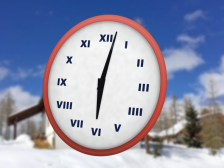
6:02
